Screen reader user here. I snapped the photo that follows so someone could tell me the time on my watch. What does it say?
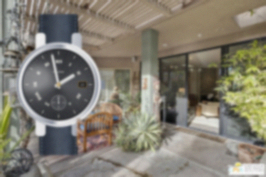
1:58
